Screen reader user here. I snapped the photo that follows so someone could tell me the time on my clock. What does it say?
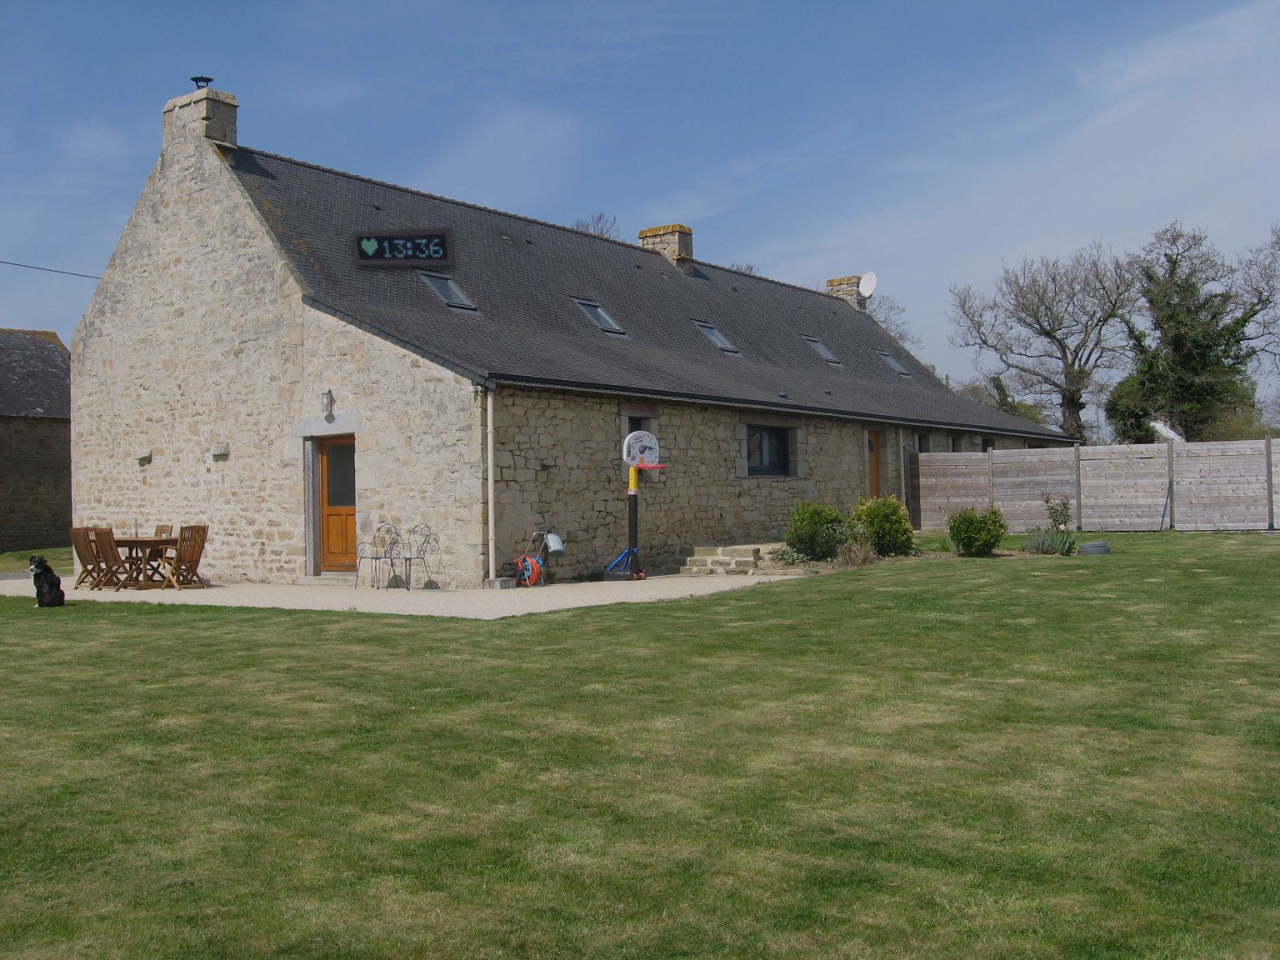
13:36
